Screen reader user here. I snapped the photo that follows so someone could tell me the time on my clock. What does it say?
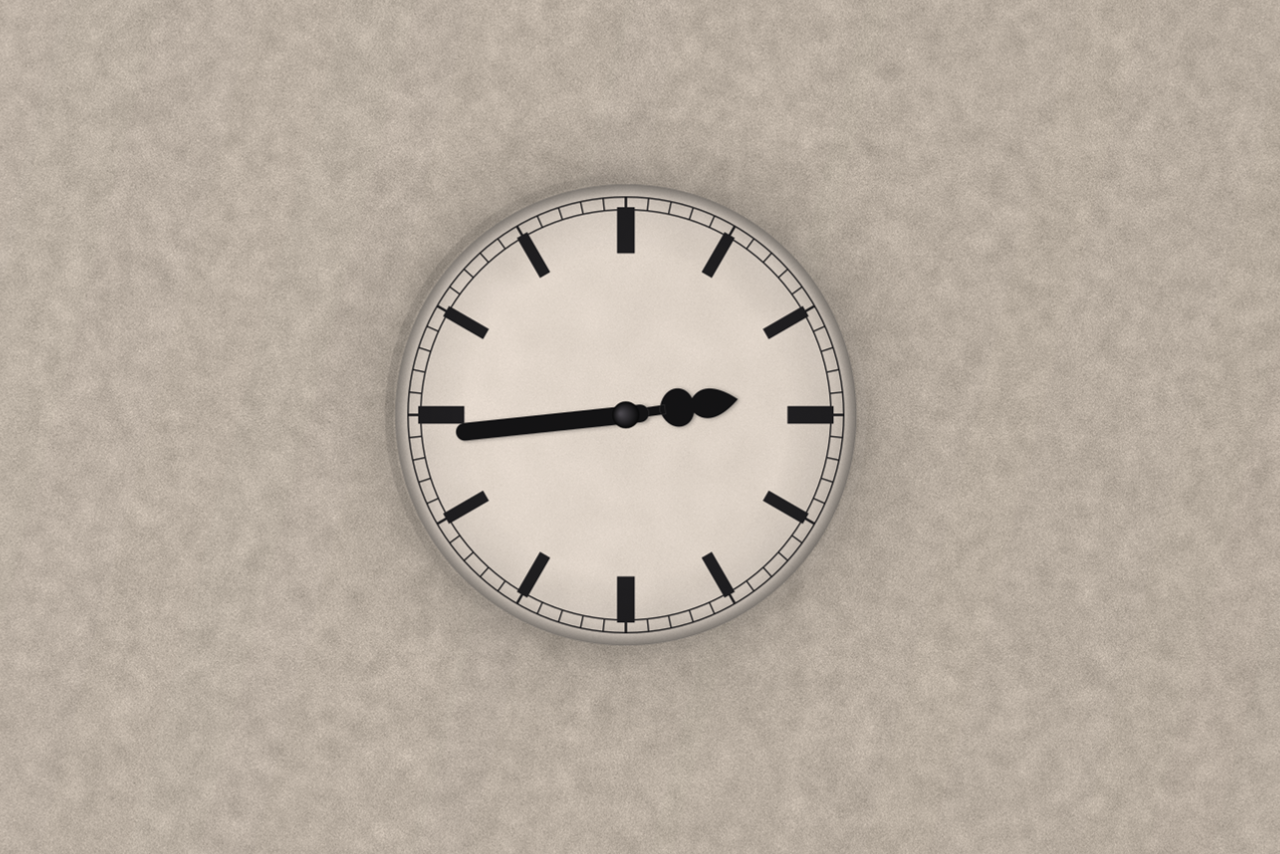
2:44
